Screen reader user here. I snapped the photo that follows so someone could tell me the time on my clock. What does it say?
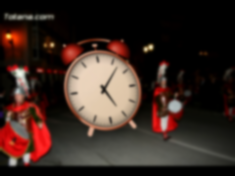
5:07
